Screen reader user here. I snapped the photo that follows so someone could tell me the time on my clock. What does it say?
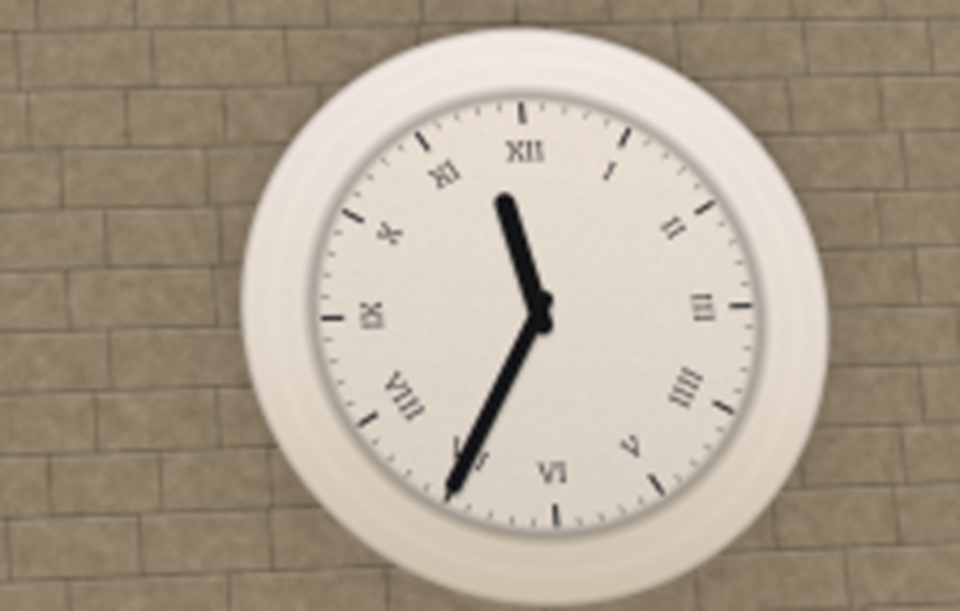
11:35
